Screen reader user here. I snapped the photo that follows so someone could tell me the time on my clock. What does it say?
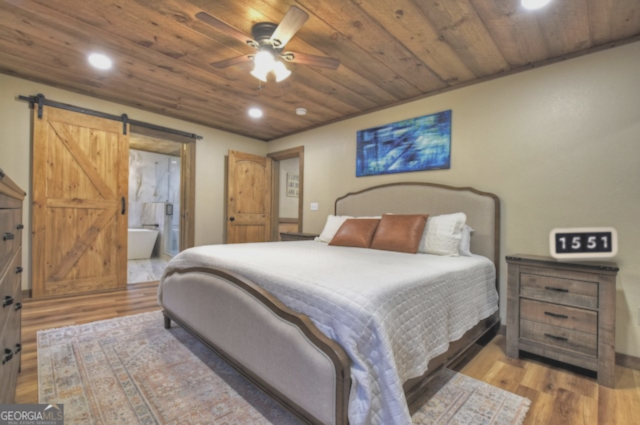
15:51
